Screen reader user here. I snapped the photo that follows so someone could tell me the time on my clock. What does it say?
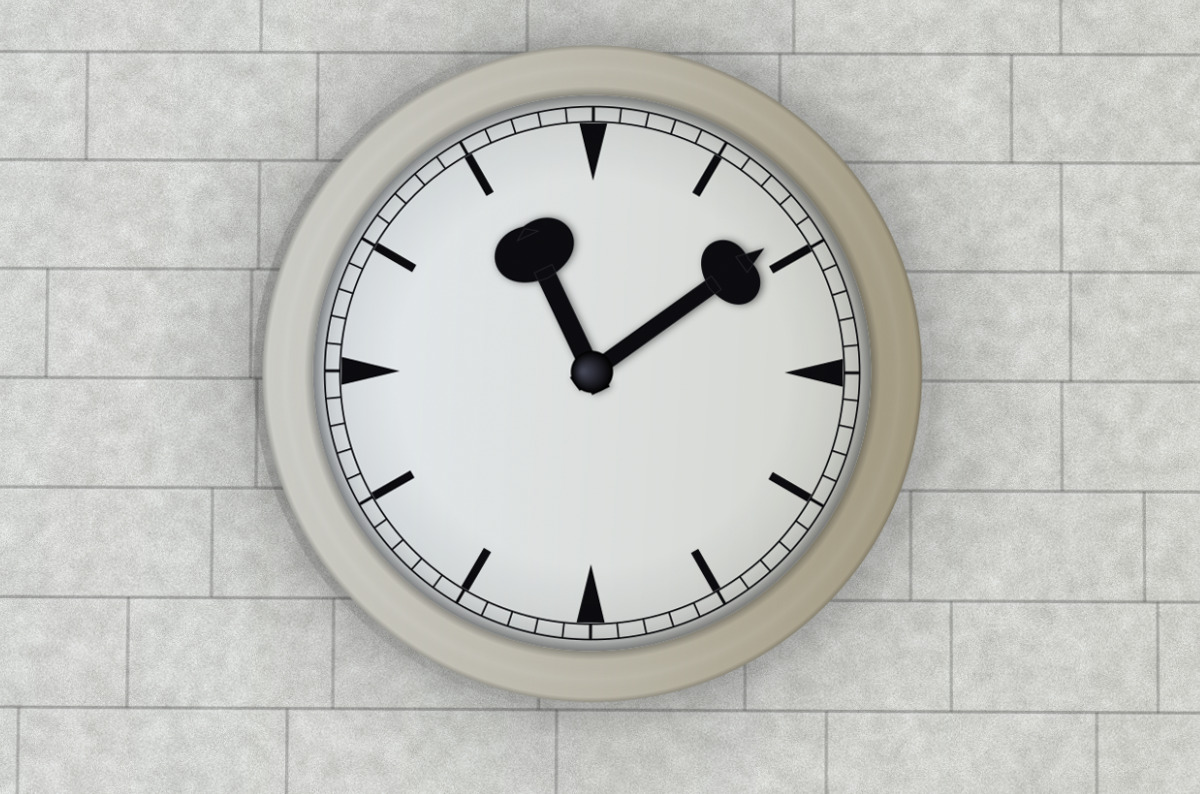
11:09
